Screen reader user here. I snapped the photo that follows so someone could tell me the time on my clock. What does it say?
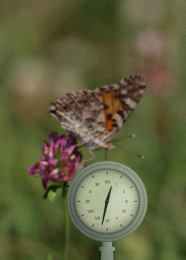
12:32
